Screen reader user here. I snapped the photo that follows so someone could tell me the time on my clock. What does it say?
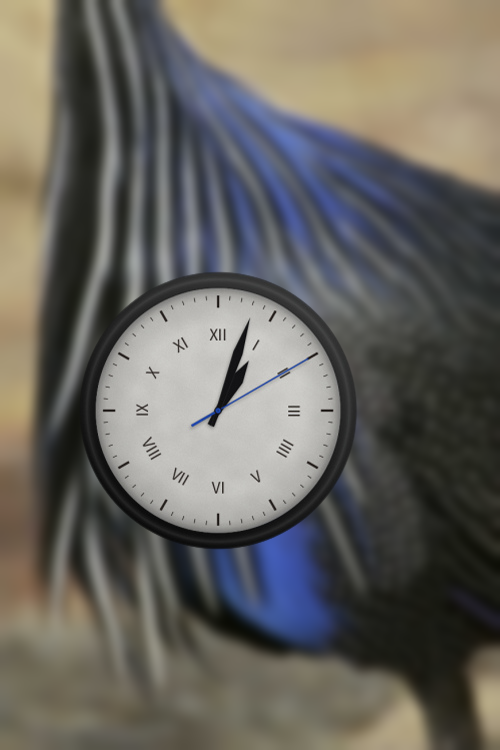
1:03:10
